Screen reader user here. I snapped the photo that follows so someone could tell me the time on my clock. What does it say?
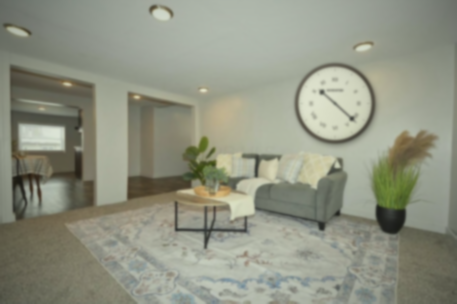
10:22
